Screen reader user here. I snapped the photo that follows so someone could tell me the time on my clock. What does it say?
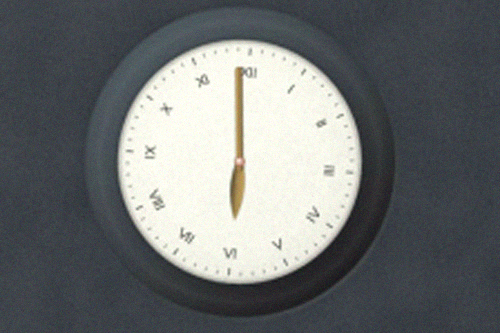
5:59
